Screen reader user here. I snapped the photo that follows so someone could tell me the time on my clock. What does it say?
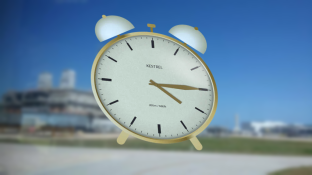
4:15
